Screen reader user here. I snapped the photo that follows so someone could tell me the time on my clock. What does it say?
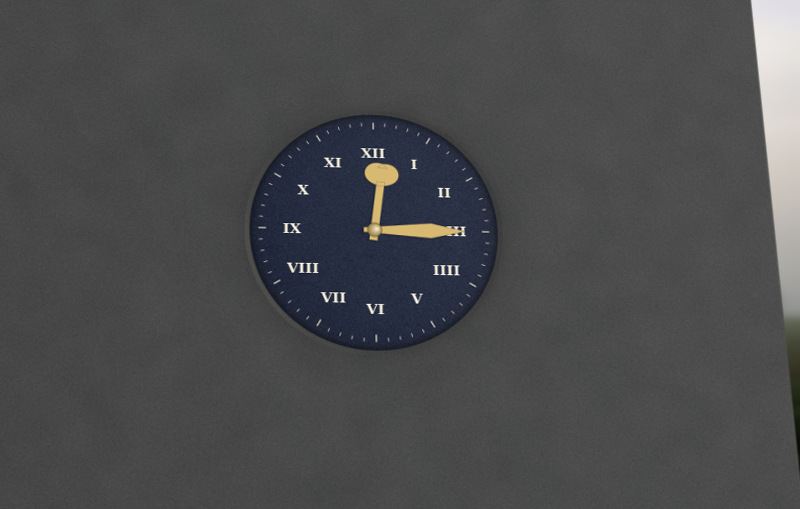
12:15
